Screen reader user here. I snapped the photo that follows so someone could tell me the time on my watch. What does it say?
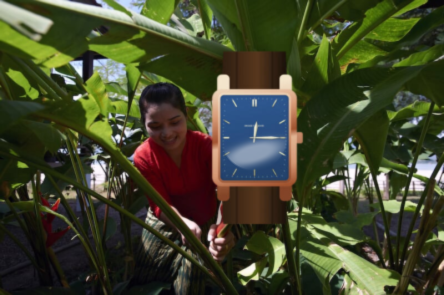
12:15
